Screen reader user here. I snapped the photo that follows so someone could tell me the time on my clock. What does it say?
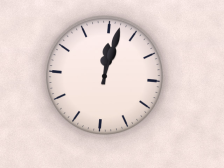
12:02
